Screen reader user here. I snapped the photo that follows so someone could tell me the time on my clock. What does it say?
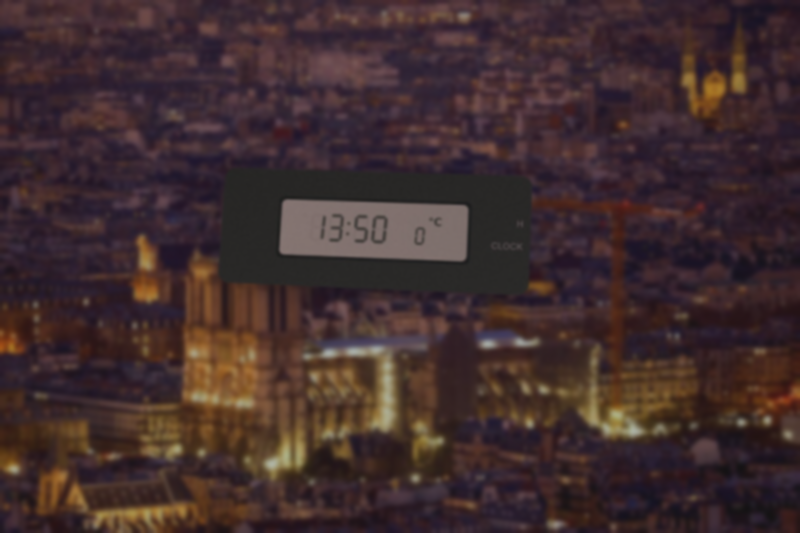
13:50
